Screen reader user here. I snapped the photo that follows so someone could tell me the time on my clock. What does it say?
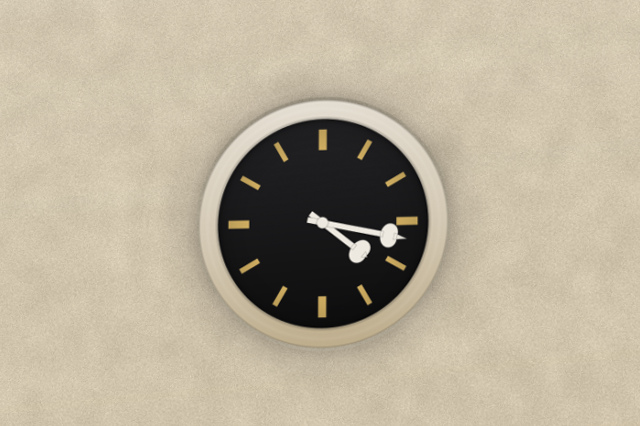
4:17
